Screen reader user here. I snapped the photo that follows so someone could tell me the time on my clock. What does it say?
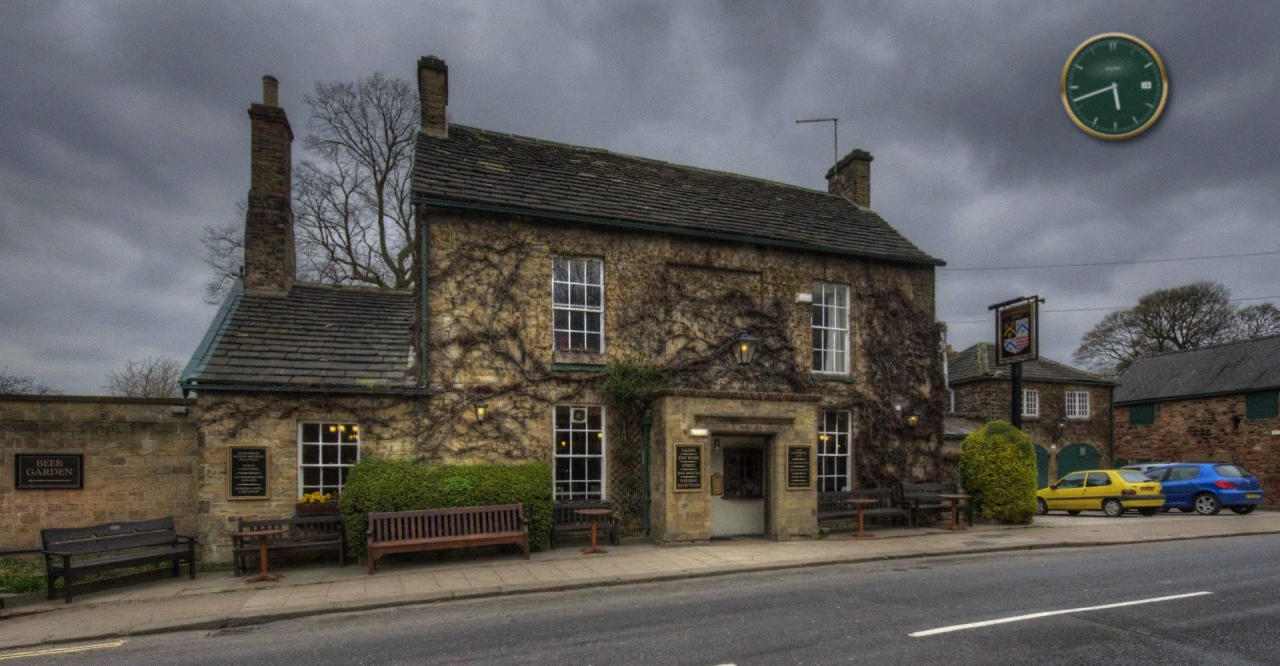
5:42
